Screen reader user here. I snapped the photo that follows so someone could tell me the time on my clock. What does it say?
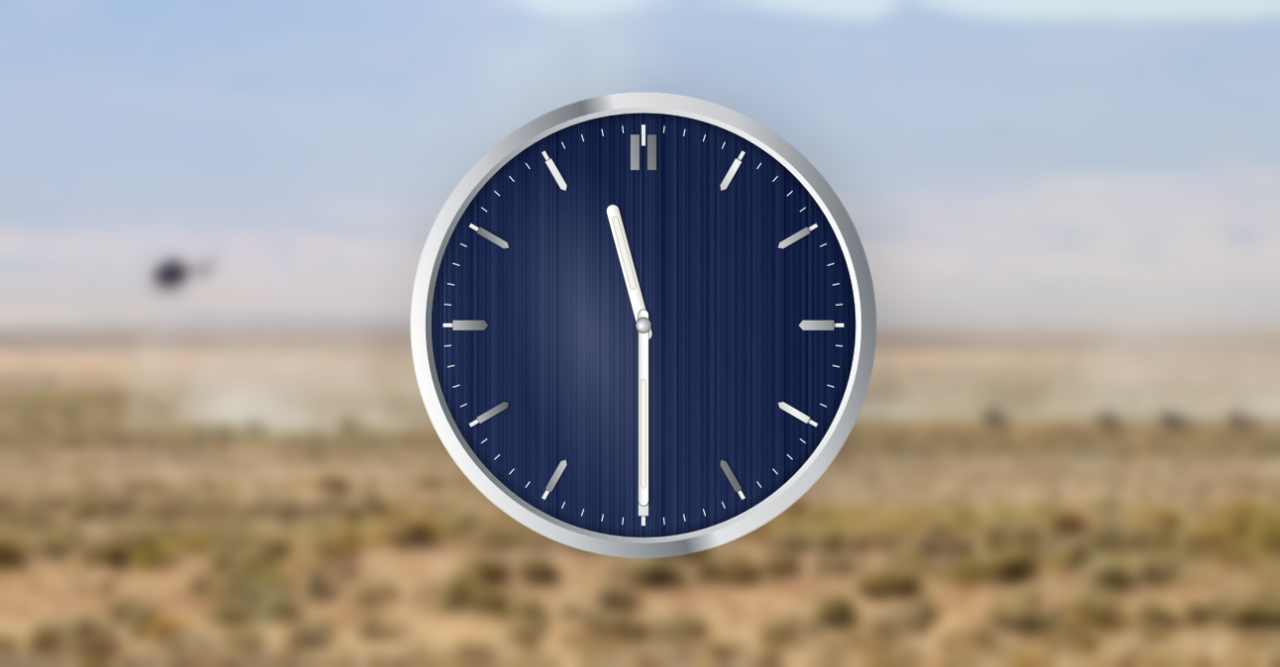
11:30
